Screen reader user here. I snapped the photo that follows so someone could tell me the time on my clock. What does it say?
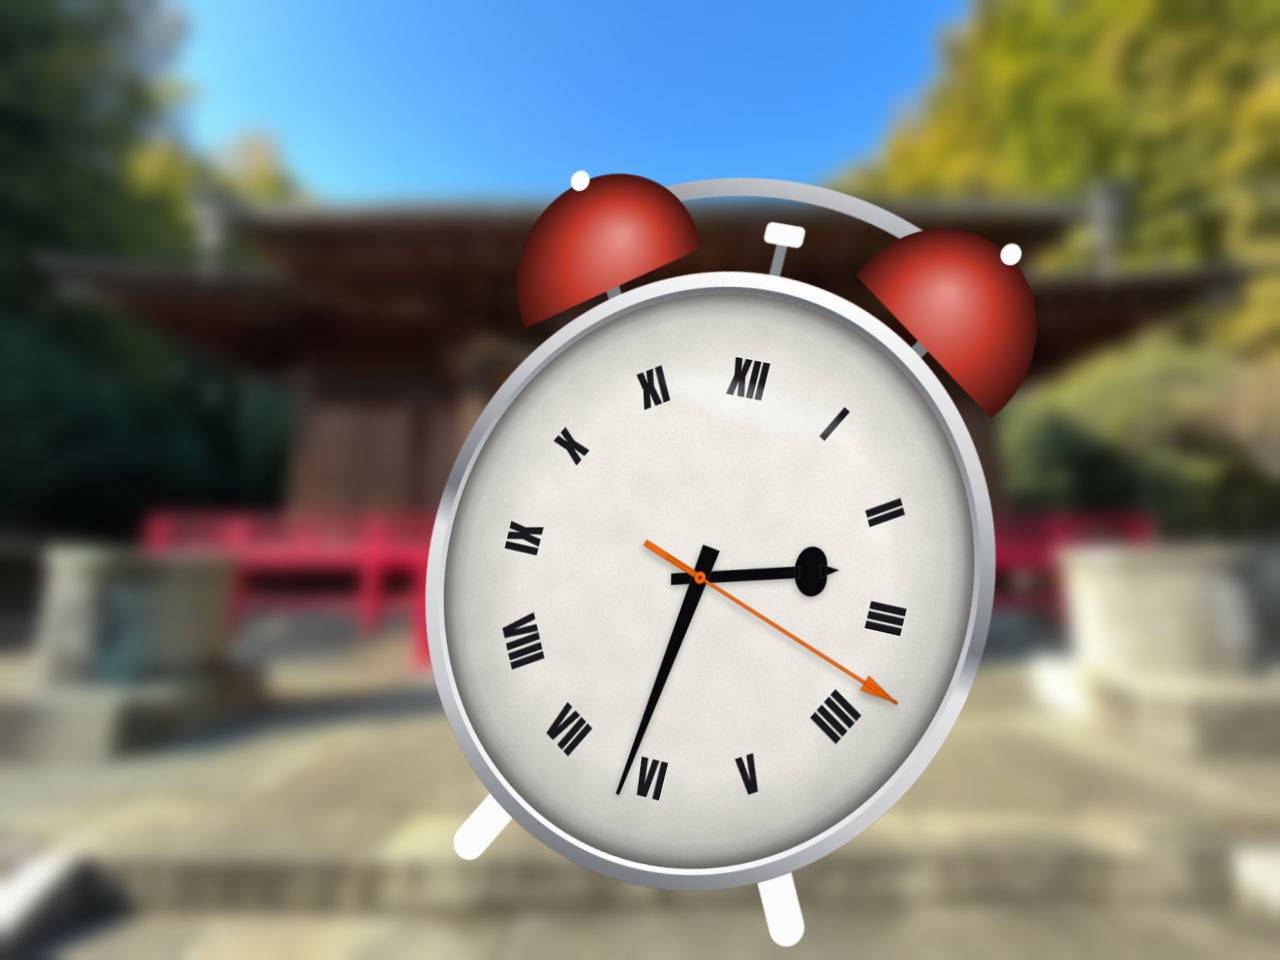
2:31:18
